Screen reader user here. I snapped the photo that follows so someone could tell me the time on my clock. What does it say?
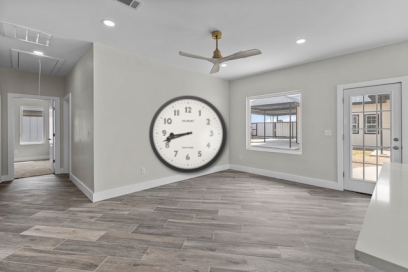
8:42
